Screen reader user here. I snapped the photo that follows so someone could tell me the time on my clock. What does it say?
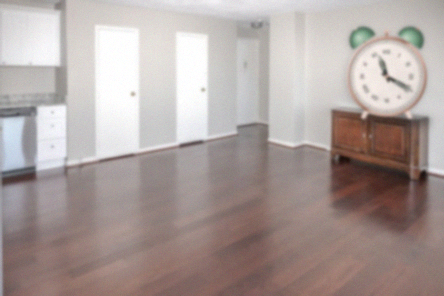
11:20
